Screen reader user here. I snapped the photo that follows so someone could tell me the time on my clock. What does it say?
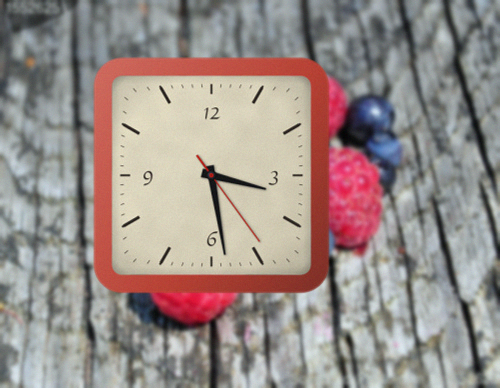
3:28:24
